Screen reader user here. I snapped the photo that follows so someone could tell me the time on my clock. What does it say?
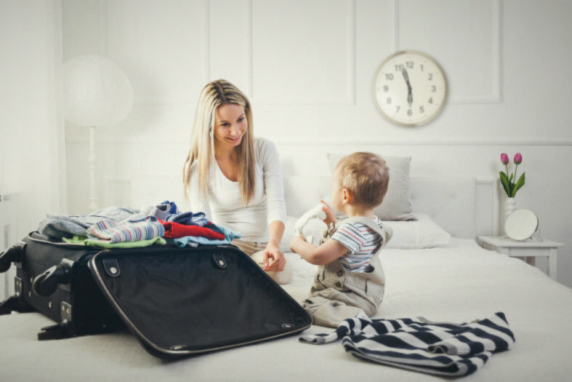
5:57
